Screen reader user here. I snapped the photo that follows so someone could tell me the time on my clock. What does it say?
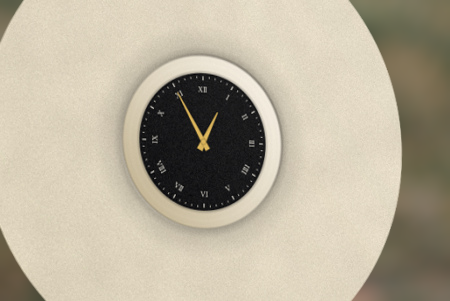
12:55
